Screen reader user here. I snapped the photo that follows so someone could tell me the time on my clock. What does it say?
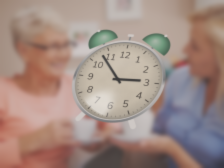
2:53
